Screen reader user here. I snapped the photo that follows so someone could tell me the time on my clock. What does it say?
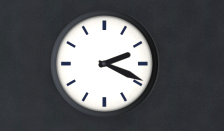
2:19
